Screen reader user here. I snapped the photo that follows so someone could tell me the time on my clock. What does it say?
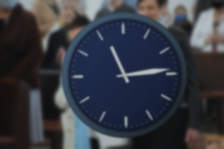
11:14
